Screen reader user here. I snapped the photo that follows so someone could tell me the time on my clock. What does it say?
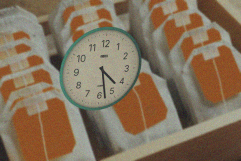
4:28
